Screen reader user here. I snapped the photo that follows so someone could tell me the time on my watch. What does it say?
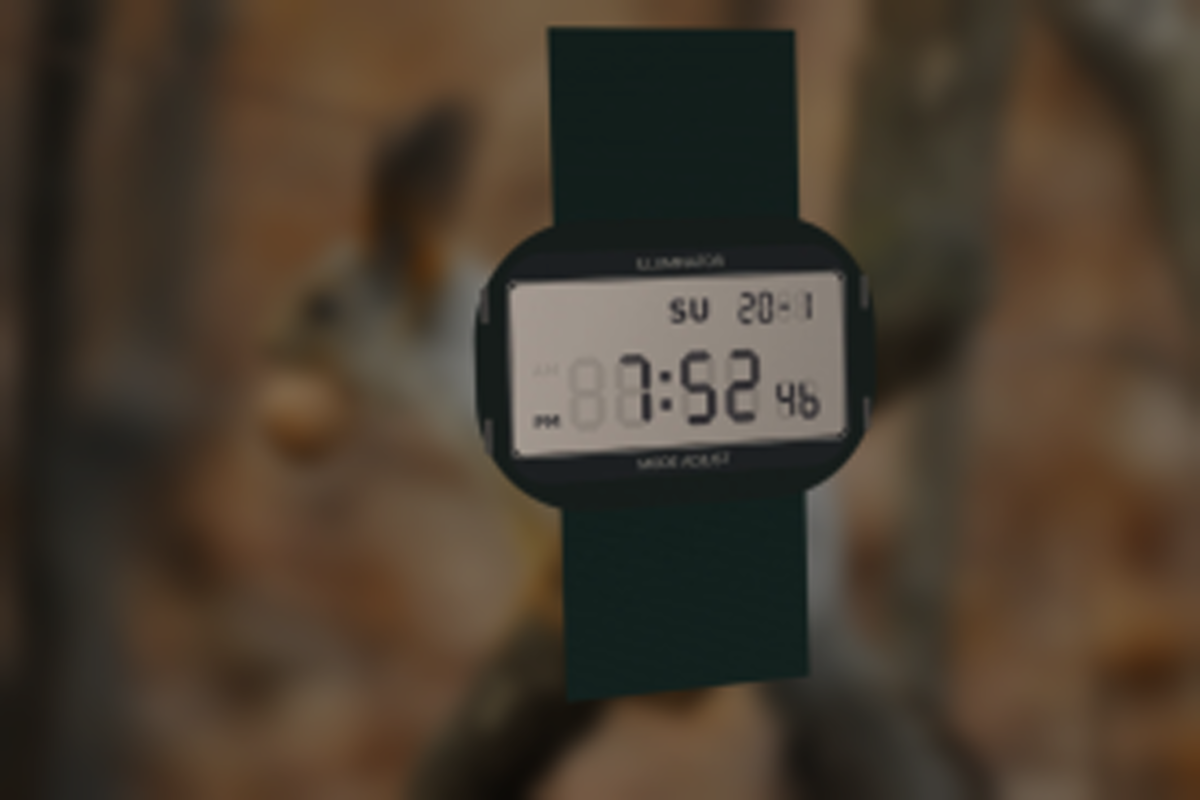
7:52:46
